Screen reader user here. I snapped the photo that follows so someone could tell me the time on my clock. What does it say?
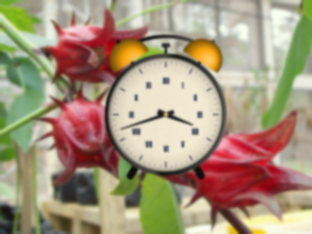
3:42
